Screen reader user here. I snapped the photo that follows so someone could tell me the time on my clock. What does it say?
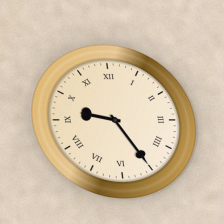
9:25
